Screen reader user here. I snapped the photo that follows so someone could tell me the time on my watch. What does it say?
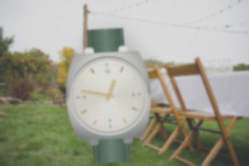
12:47
